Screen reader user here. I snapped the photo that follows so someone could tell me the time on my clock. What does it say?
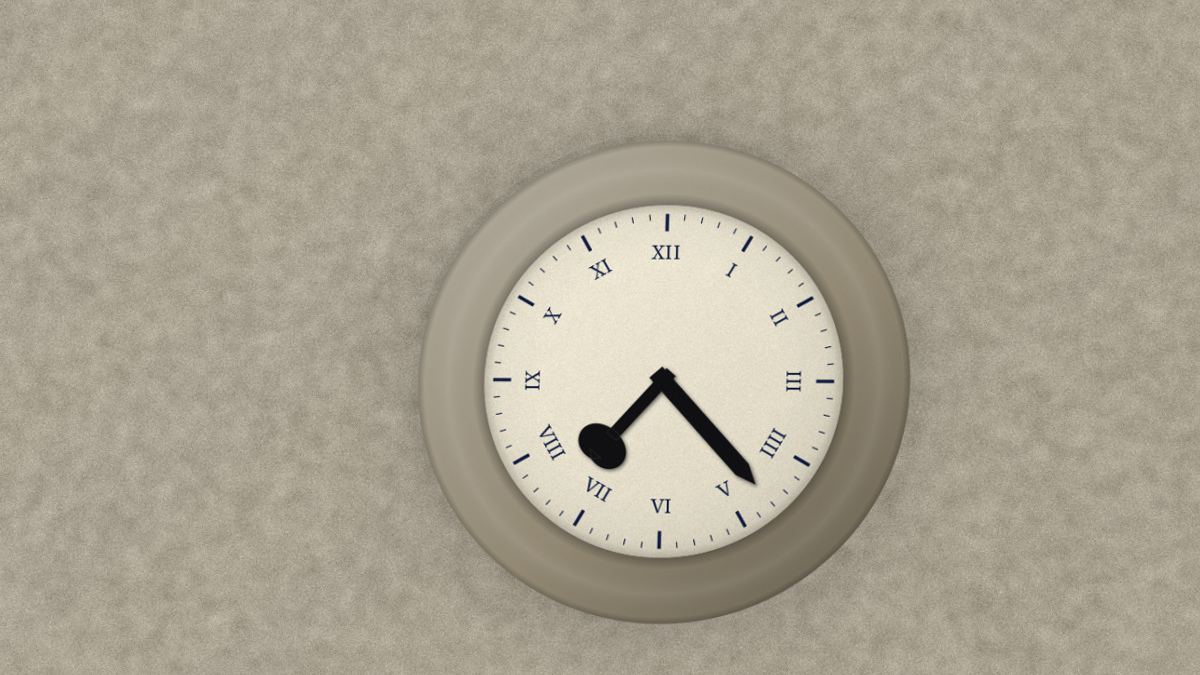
7:23
